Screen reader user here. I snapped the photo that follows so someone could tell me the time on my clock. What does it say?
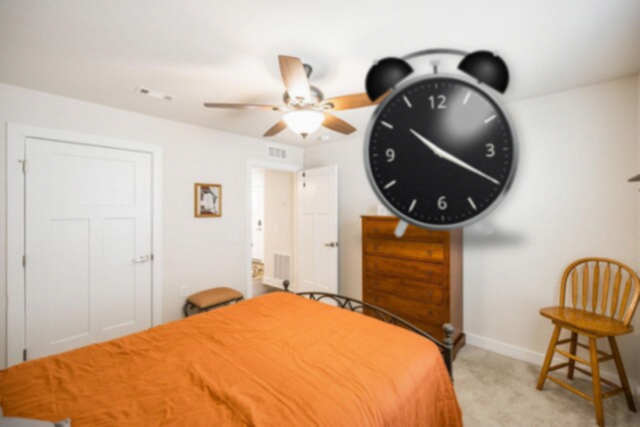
10:20
